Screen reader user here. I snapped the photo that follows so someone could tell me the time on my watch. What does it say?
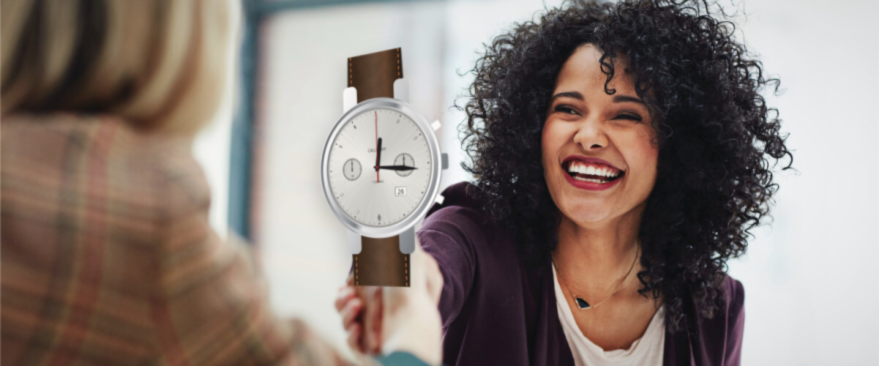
12:16
